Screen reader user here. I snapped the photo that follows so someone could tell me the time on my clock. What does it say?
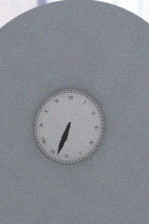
6:33
